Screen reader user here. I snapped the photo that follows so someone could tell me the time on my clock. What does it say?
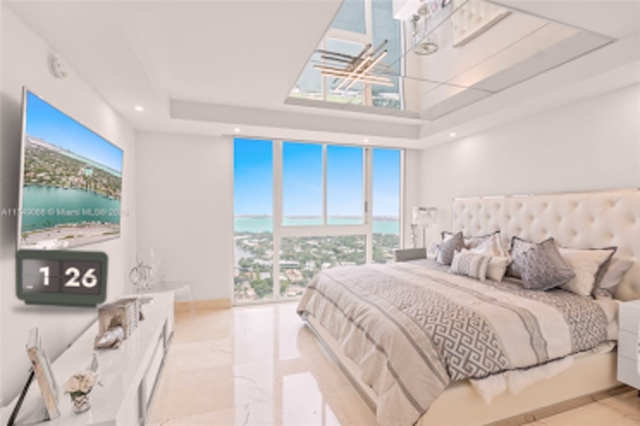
1:26
